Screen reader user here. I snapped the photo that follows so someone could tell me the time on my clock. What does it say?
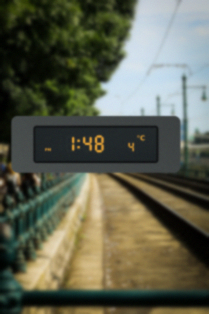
1:48
